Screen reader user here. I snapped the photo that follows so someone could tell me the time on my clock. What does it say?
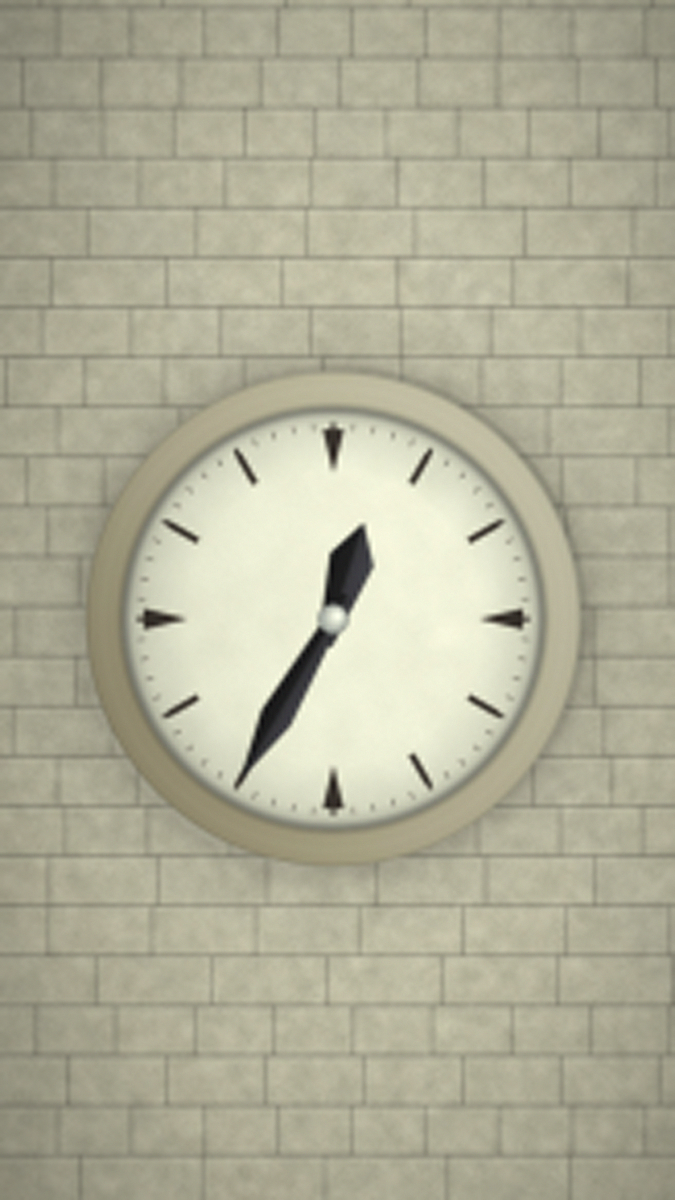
12:35
